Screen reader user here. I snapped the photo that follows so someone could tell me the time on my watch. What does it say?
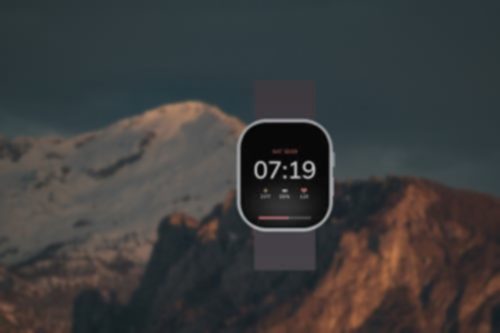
7:19
